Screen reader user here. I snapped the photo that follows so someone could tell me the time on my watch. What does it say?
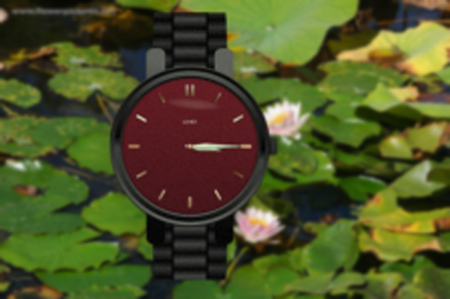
3:15
